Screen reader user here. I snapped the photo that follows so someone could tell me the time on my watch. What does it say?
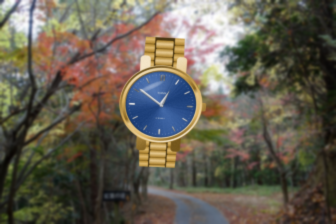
12:51
